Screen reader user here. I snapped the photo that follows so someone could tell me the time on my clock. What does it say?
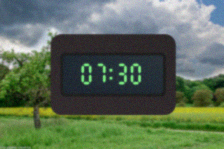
7:30
